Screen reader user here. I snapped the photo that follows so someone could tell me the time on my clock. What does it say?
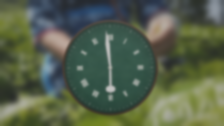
5:59
